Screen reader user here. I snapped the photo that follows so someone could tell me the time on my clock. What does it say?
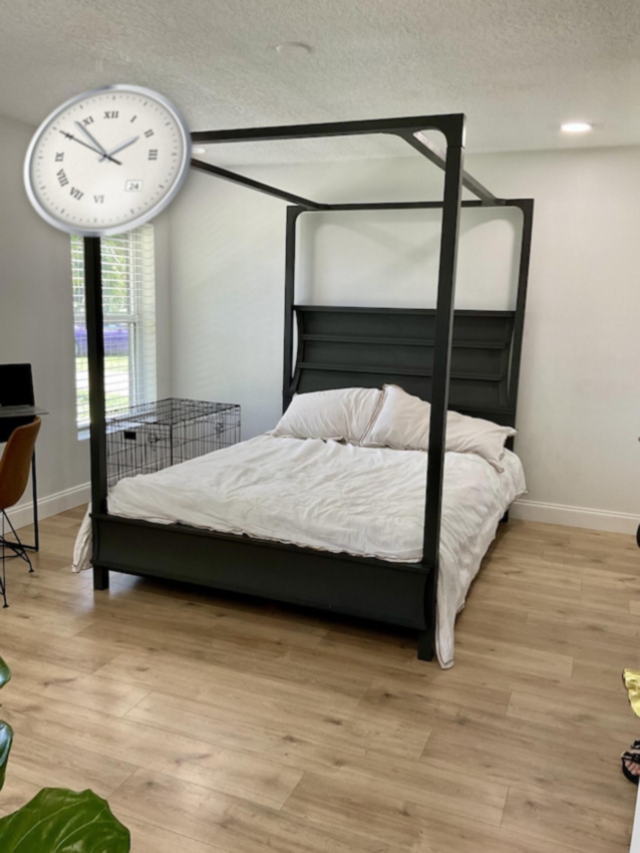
1:52:50
